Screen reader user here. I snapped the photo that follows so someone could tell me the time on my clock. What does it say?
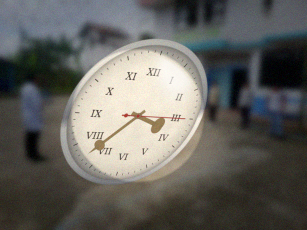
3:37:15
